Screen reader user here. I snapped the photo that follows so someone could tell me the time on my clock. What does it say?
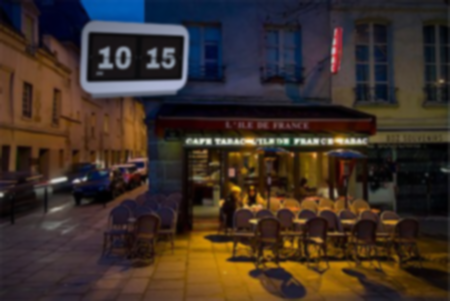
10:15
